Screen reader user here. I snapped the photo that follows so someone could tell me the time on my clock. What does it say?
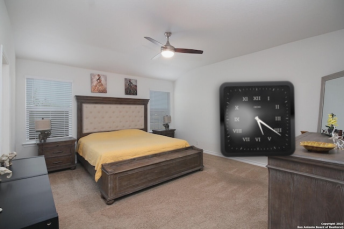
5:21
